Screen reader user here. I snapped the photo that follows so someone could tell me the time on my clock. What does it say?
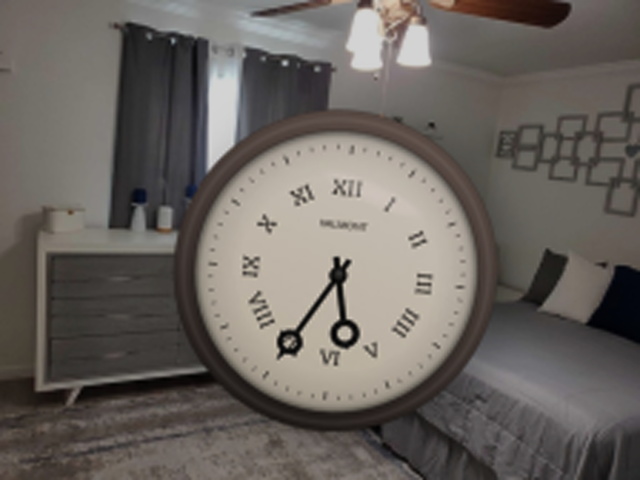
5:35
